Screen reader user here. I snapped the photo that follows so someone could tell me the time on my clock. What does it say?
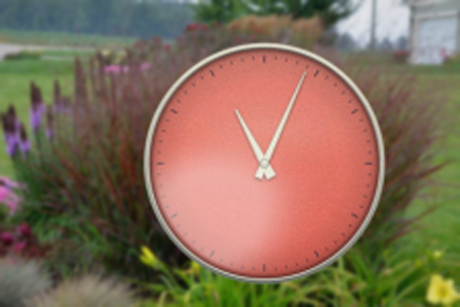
11:04
